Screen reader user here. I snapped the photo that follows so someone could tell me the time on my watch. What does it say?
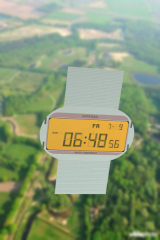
6:48:56
